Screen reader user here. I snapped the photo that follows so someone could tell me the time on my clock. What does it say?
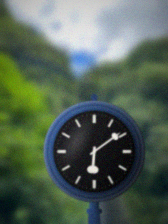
6:09
